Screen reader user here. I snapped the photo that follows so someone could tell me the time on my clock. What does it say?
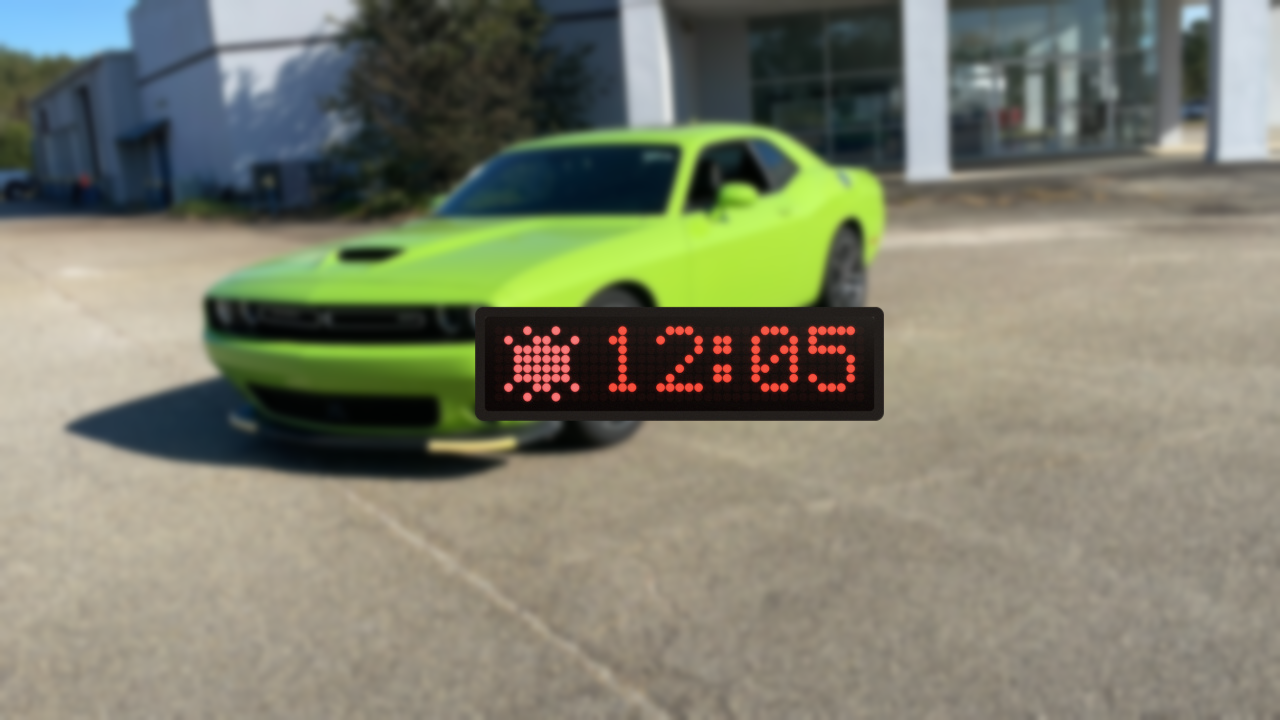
12:05
